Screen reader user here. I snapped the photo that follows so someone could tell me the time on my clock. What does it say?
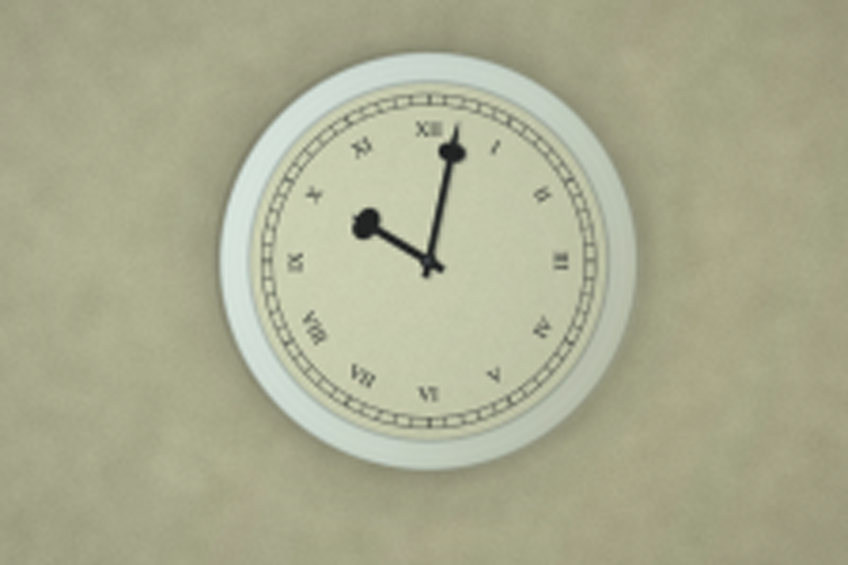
10:02
